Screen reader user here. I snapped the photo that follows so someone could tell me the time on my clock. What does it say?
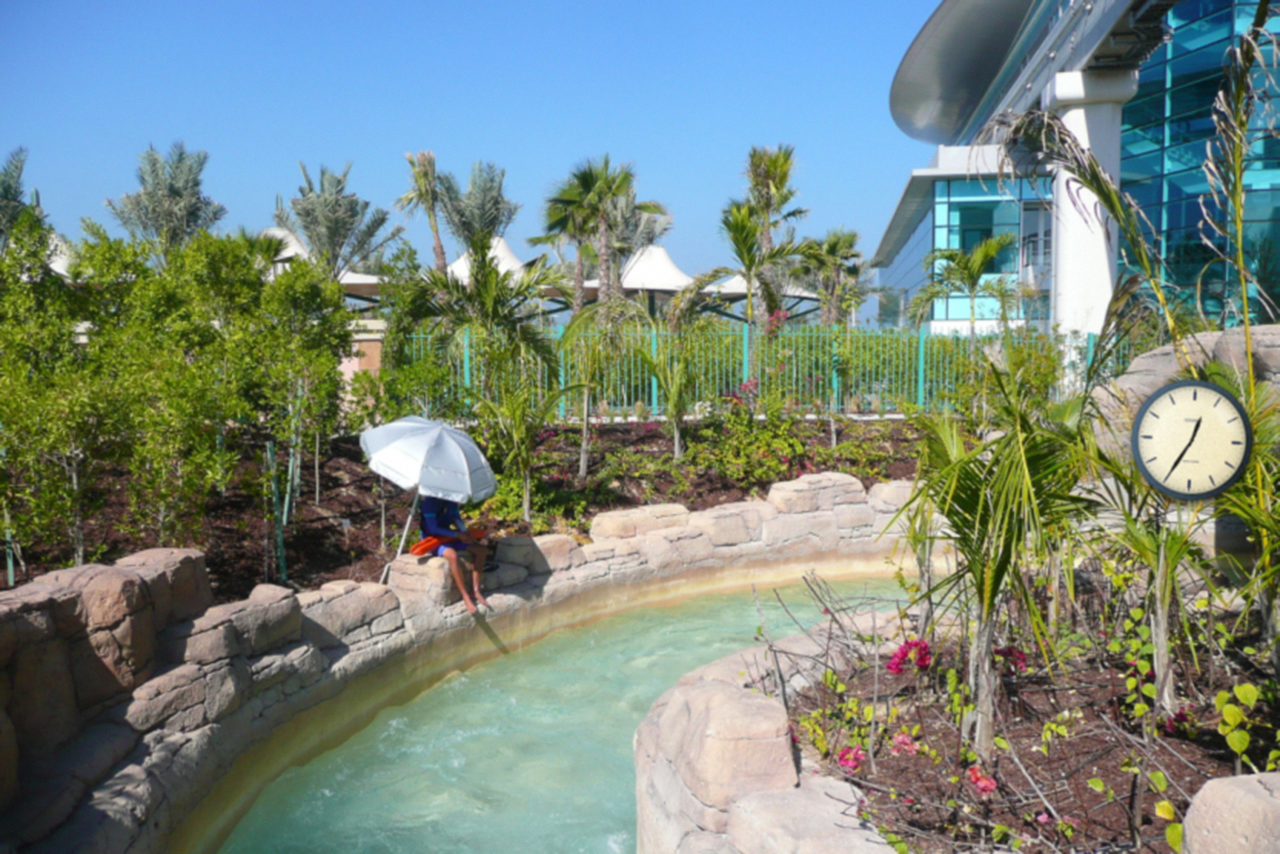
12:35
